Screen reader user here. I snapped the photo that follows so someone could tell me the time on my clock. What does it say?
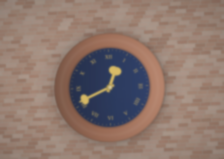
12:41
